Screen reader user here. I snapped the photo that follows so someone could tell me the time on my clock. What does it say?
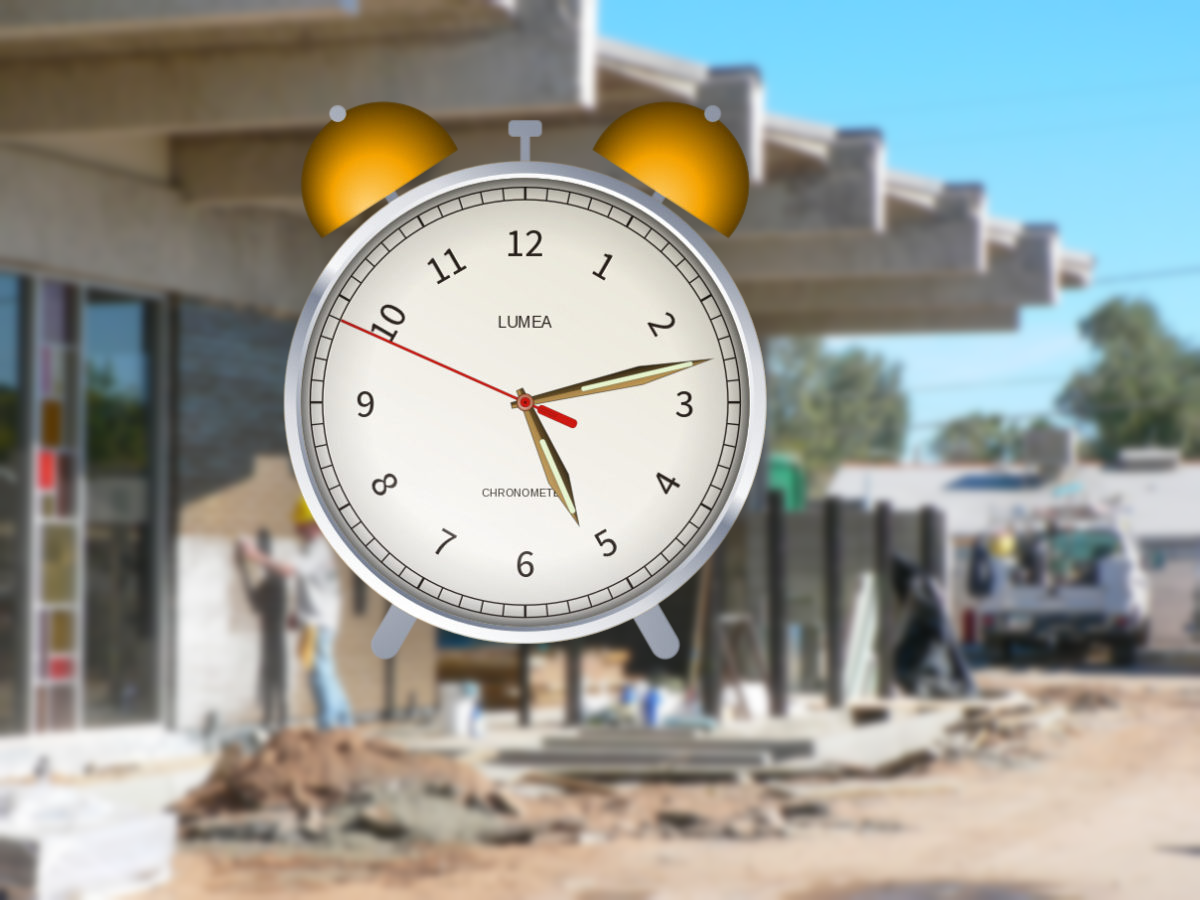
5:12:49
